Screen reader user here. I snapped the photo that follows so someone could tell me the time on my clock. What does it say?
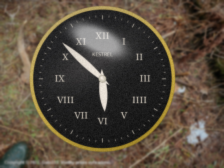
5:52
